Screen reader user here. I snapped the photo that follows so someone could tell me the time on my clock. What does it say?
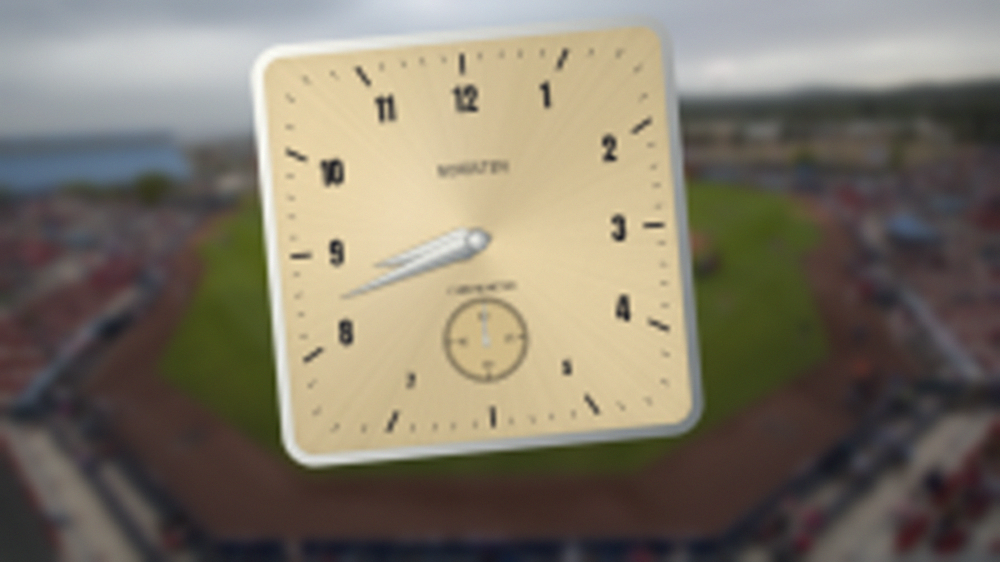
8:42
